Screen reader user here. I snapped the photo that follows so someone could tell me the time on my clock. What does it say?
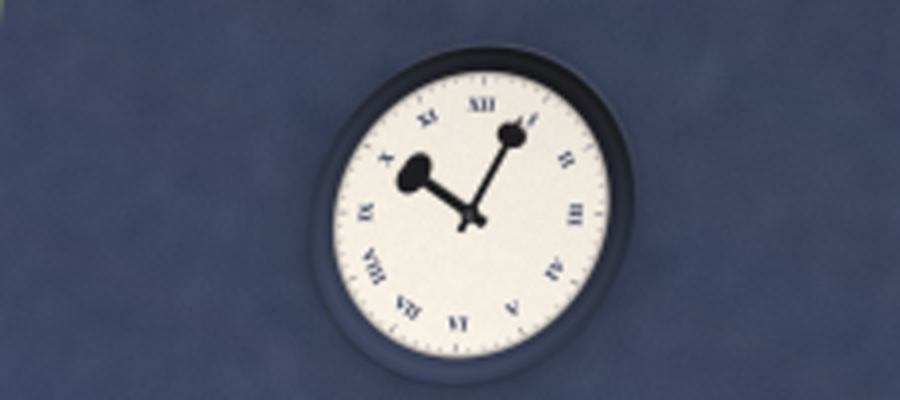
10:04
